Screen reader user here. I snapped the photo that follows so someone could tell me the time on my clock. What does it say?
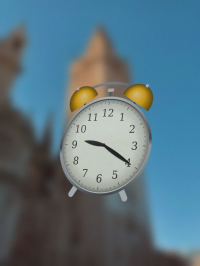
9:20
